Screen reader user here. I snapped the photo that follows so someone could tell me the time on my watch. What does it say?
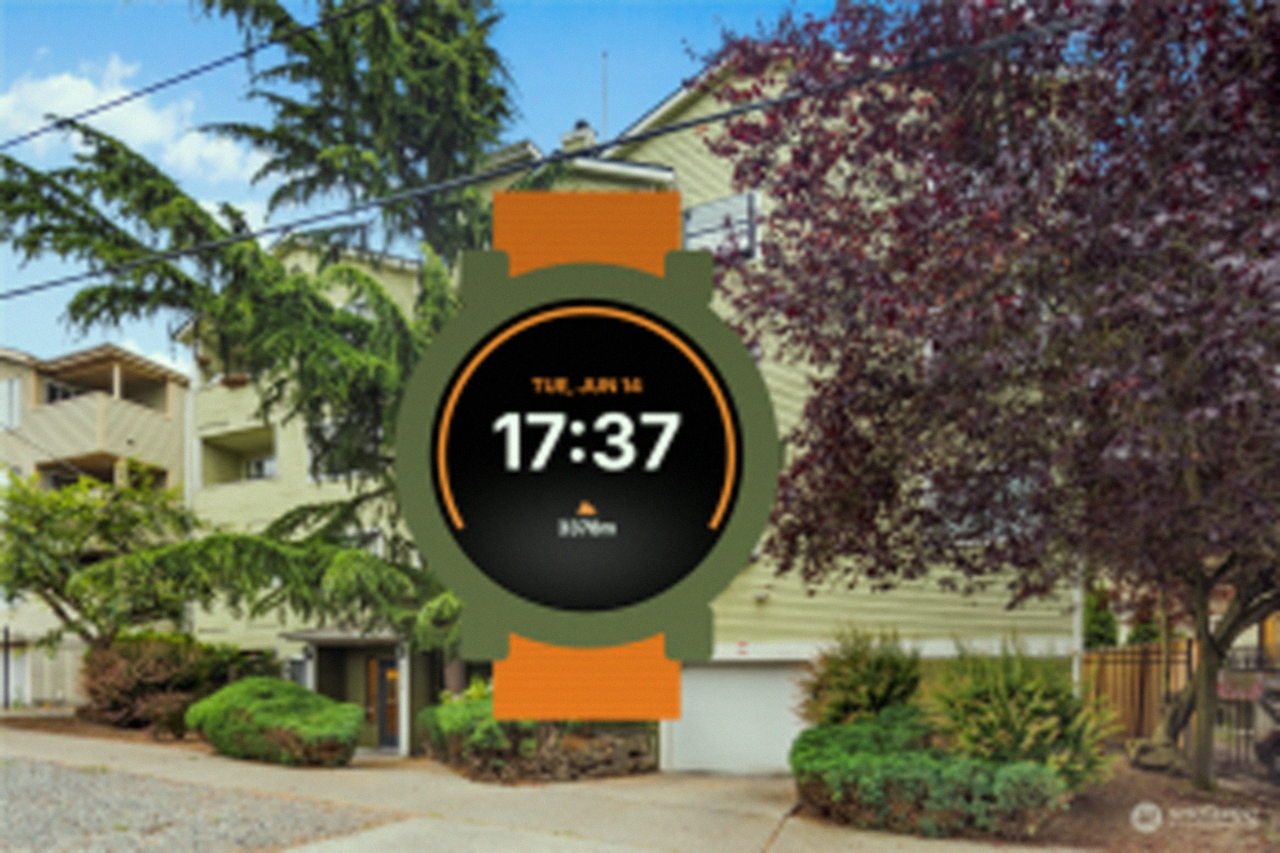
17:37
